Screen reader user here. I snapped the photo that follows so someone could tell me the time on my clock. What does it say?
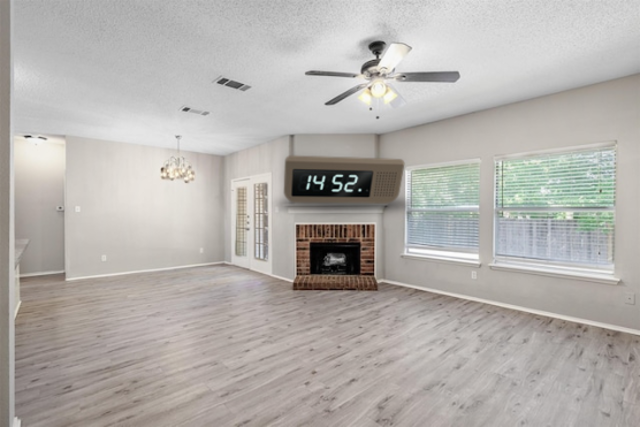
14:52
